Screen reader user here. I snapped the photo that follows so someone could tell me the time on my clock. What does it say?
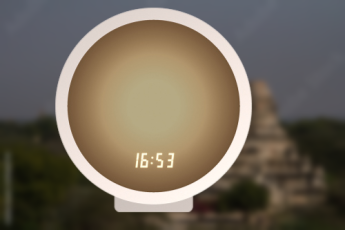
16:53
